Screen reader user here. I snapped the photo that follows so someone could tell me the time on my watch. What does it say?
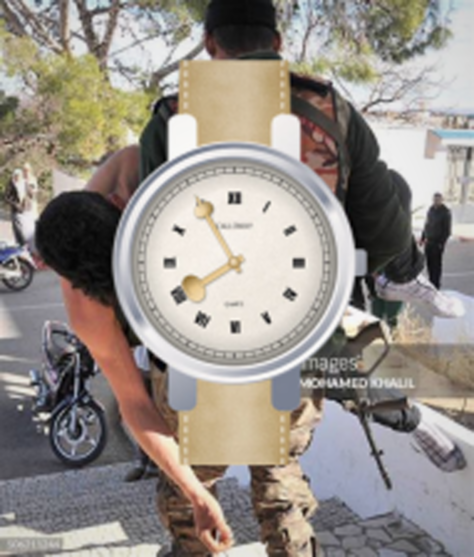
7:55
